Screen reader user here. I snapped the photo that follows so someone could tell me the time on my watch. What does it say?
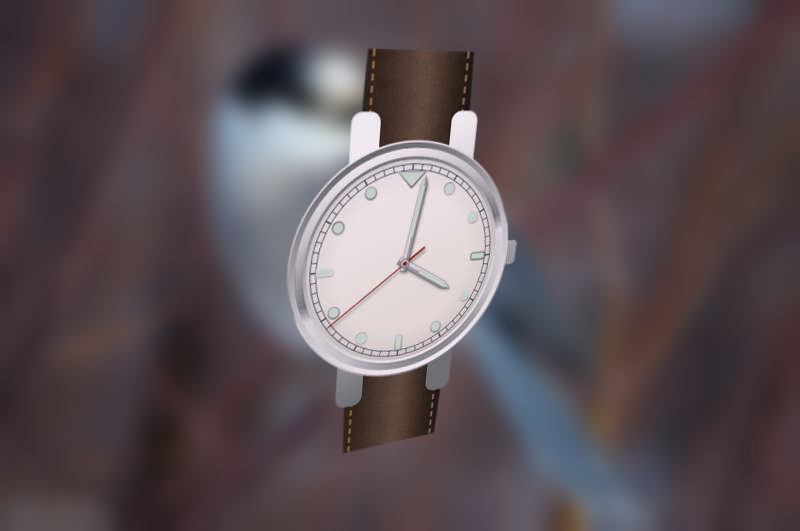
4:01:39
